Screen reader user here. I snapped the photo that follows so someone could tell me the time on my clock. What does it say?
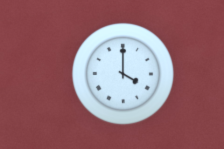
4:00
